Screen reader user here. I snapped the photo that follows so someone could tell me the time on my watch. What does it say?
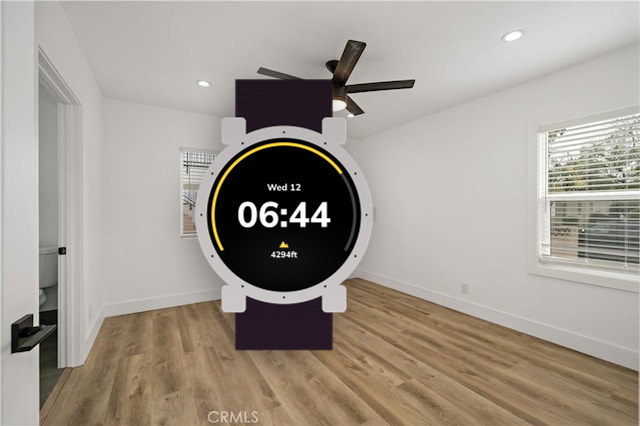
6:44
